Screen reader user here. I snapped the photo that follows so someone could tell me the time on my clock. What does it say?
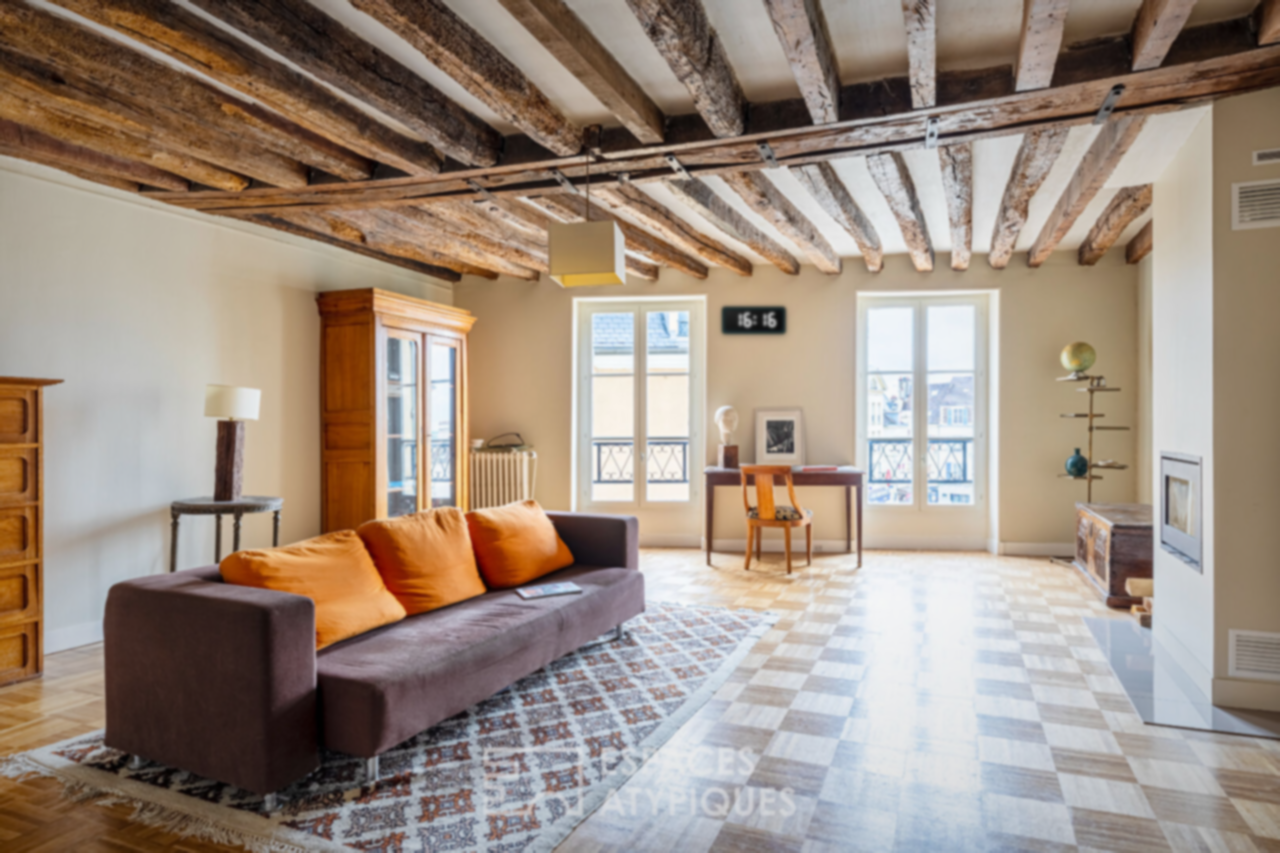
16:16
